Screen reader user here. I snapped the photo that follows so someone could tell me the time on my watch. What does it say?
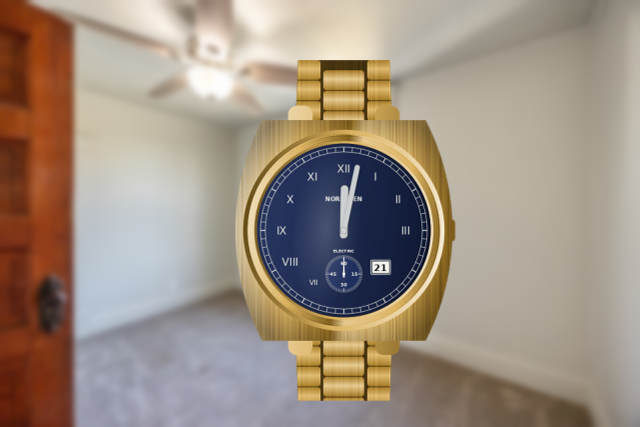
12:02
